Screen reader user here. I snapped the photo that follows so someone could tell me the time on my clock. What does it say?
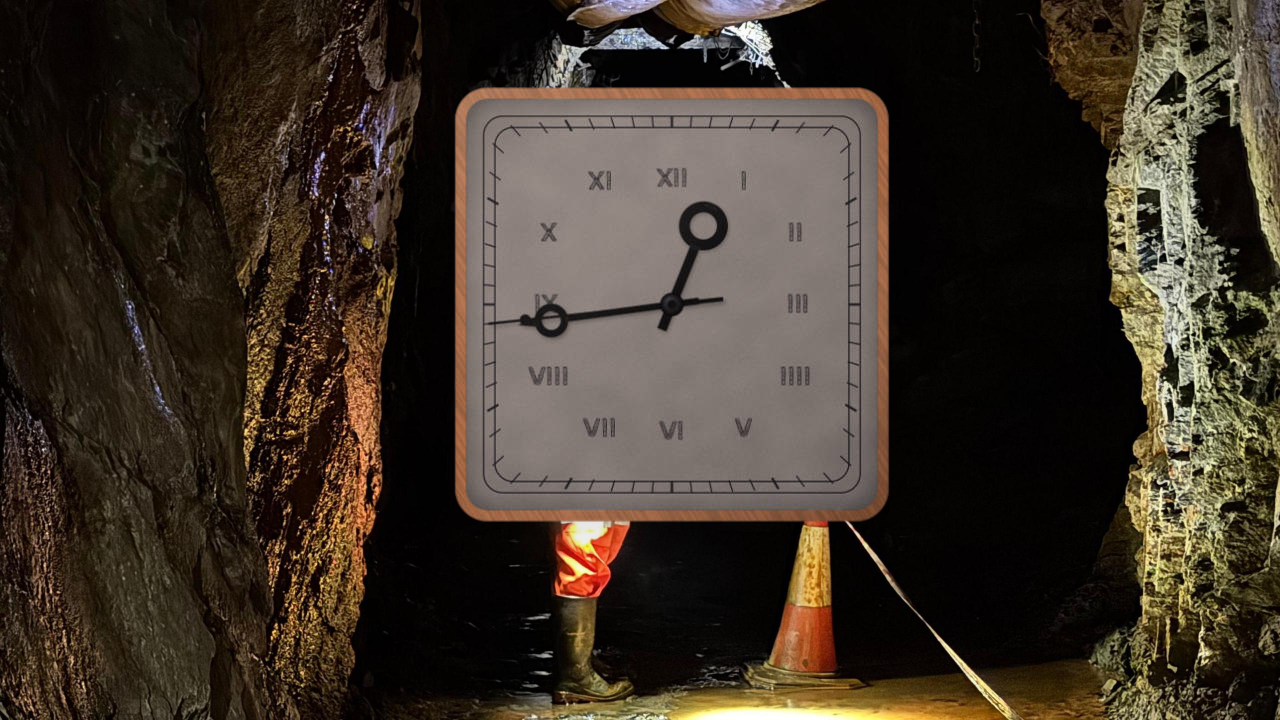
12:43:44
